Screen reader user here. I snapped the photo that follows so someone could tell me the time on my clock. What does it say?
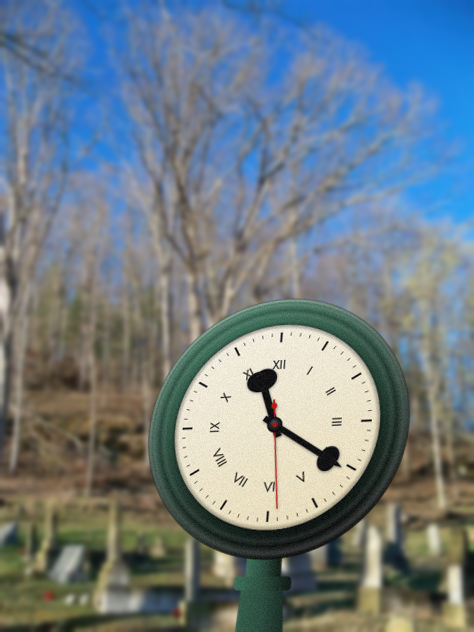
11:20:29
